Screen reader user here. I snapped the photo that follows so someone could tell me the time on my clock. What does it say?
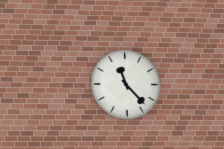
11:23
